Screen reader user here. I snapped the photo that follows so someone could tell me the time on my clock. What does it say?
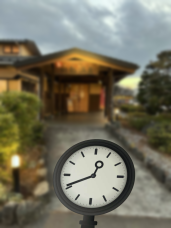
12:41
